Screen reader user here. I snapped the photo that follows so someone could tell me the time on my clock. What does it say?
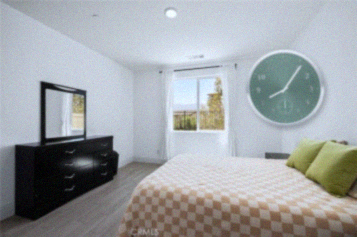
8:06
